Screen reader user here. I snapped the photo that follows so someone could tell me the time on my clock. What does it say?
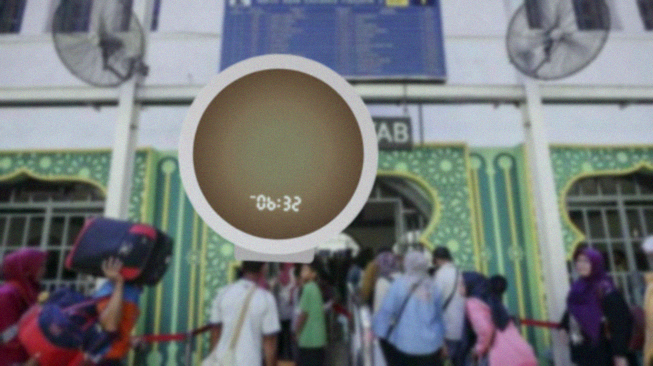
6:32
